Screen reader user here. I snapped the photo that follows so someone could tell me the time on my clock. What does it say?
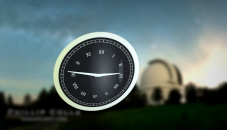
2:46
